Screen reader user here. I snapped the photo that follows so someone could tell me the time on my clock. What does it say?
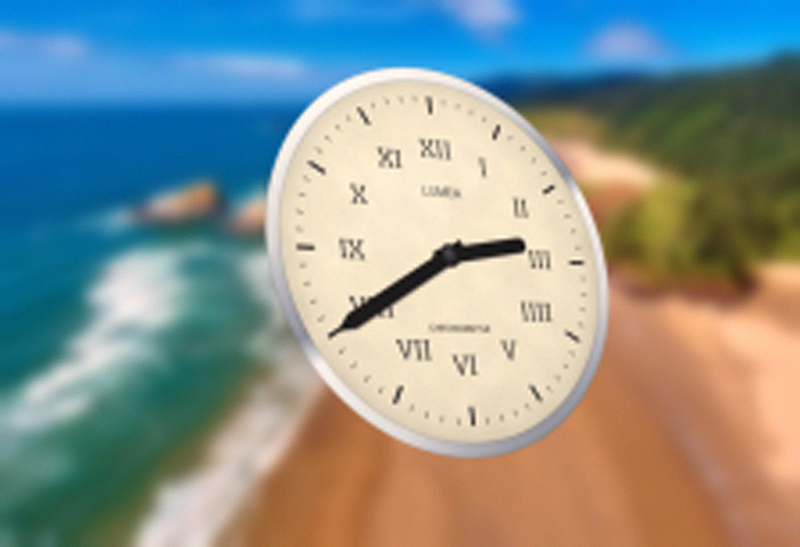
2:40
